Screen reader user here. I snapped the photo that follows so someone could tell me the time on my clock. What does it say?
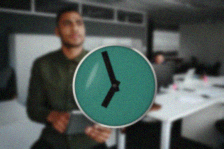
6:57
